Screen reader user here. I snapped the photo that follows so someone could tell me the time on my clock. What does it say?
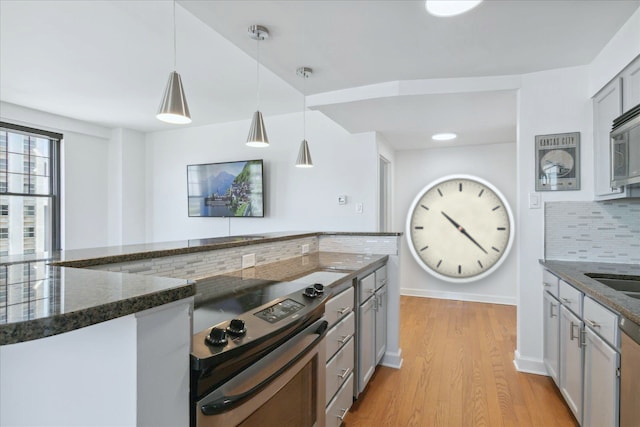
10:22
